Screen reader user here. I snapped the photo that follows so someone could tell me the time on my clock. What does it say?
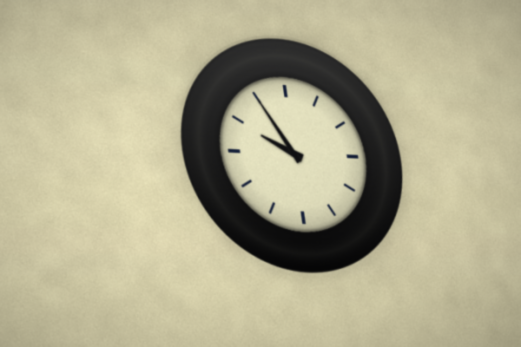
9:55
